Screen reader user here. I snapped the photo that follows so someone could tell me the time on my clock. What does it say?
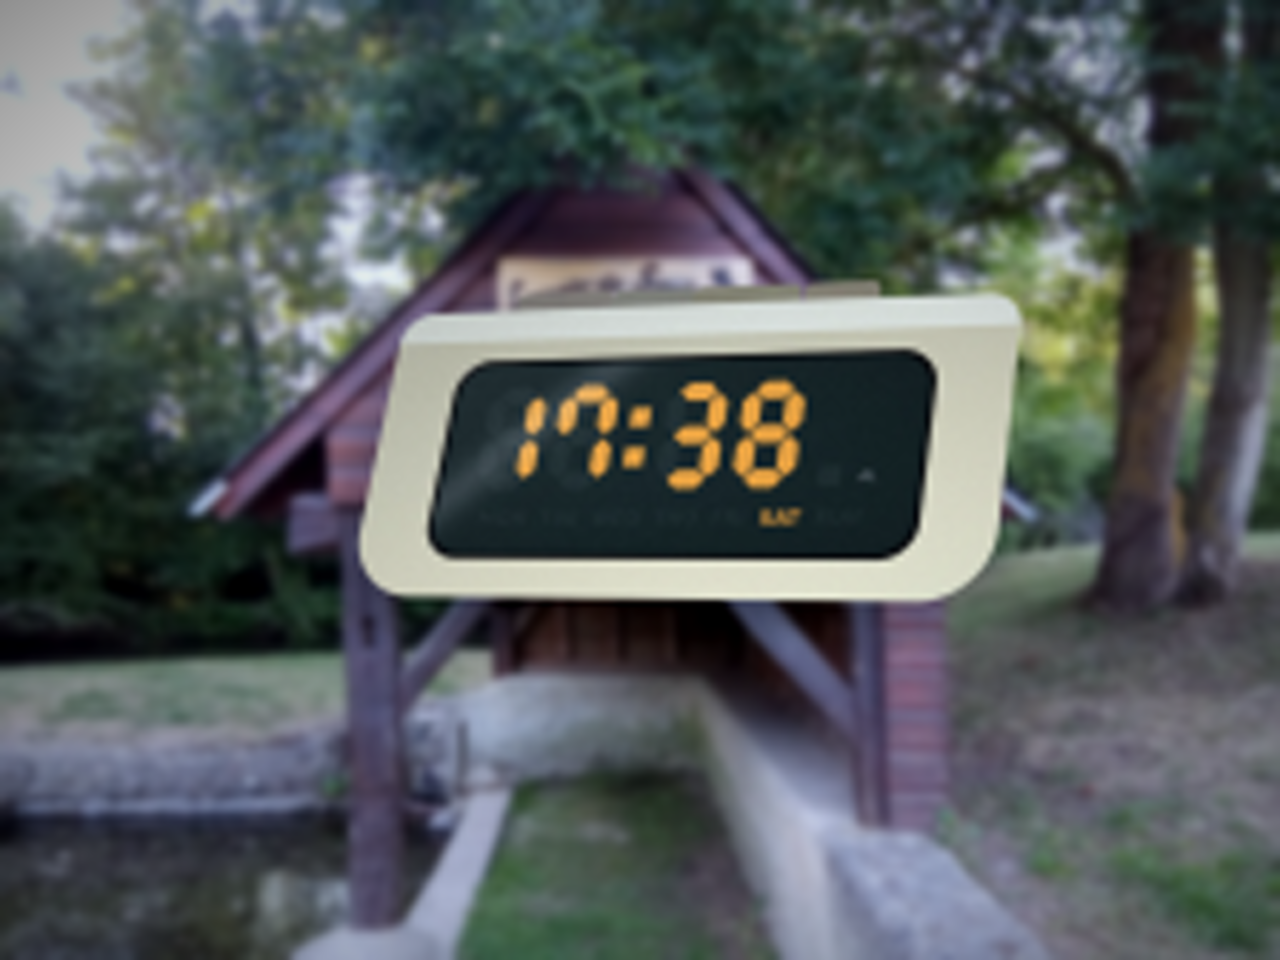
17:38
